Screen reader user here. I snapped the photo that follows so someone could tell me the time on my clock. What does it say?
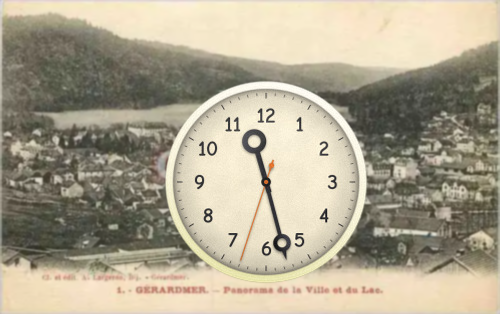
11:27:33
